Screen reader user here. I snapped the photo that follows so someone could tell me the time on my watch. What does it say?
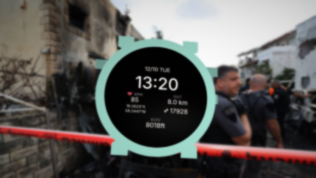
13:20
